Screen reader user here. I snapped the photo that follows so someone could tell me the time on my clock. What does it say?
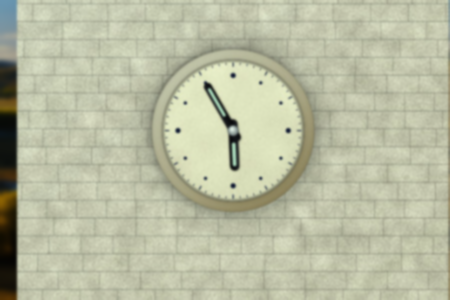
5:55
